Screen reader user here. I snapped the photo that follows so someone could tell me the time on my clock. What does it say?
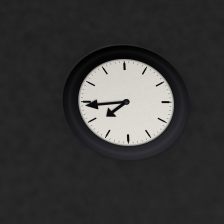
7:44
